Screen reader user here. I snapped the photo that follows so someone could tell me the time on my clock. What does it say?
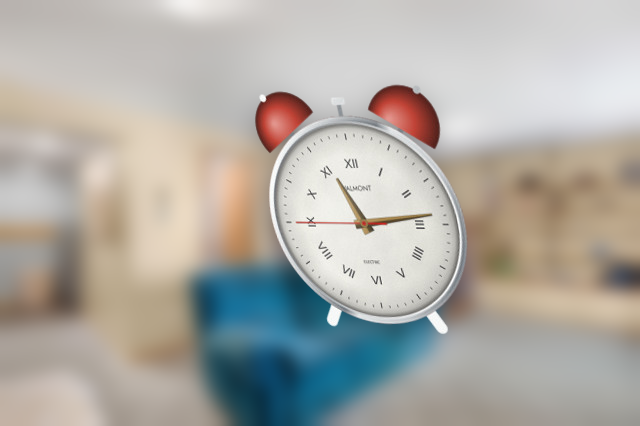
11:13:45
